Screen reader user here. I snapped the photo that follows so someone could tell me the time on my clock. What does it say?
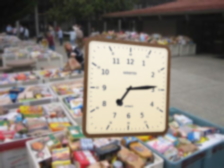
7:14
